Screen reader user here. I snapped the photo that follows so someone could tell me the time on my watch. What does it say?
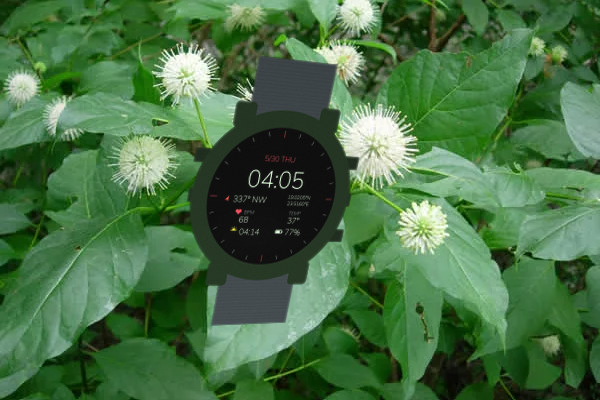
4:05
